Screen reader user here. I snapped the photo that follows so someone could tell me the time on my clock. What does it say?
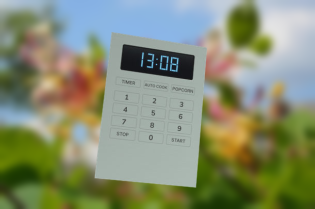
13:08
